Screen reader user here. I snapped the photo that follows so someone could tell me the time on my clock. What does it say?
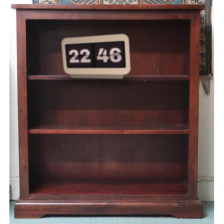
22:46
